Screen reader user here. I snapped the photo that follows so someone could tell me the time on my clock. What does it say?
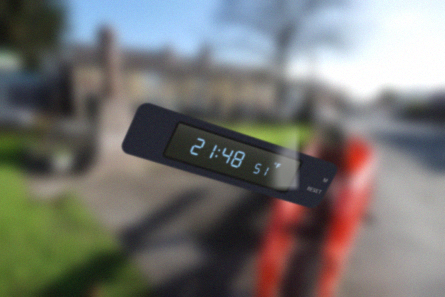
21:48
